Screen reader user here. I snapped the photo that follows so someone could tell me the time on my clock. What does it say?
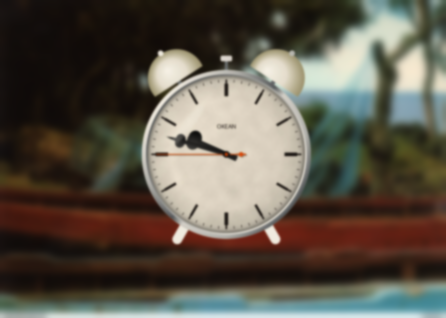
9:47:45
